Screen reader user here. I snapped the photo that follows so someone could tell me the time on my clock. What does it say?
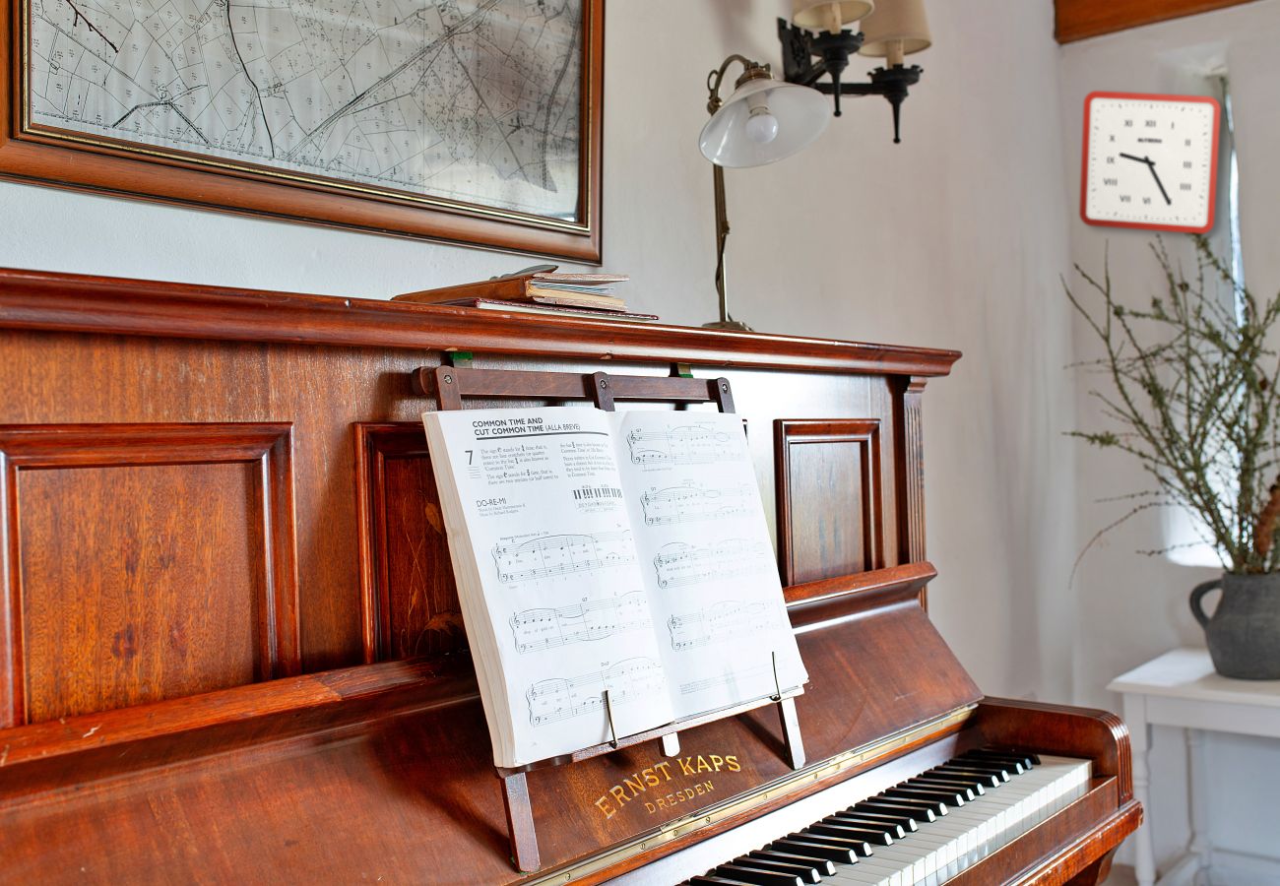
9:25
